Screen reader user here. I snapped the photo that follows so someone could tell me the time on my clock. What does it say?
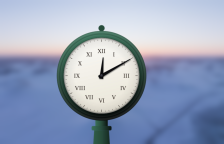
12:10
